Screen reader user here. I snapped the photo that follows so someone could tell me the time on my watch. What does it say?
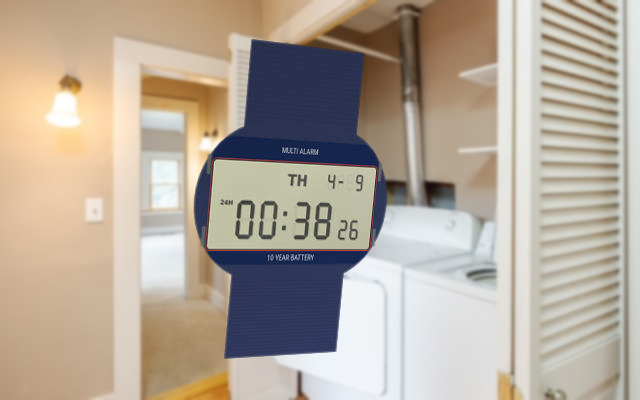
0:38:26
